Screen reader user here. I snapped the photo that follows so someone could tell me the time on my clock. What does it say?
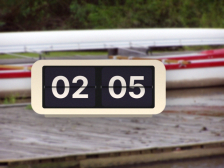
2:05
